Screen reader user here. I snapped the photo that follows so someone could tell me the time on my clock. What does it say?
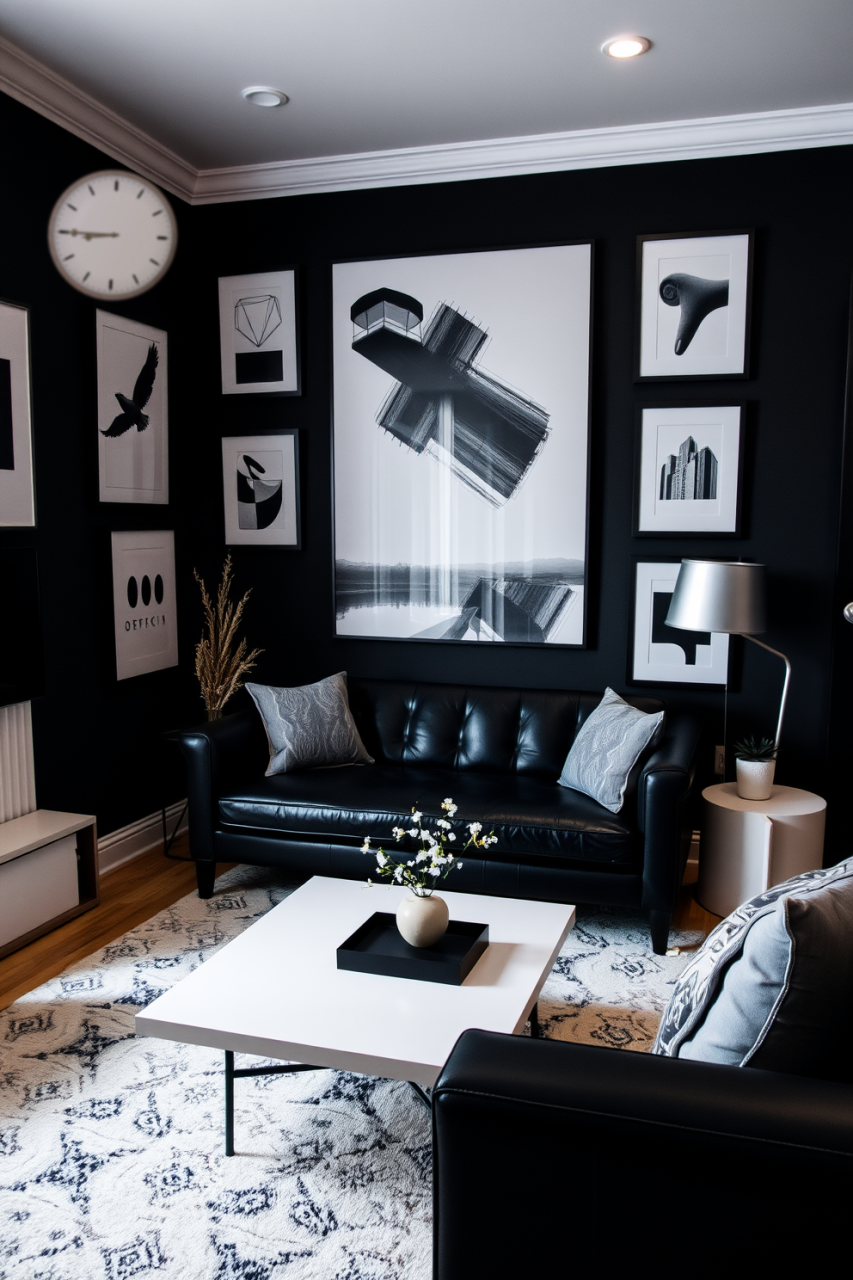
8:45
